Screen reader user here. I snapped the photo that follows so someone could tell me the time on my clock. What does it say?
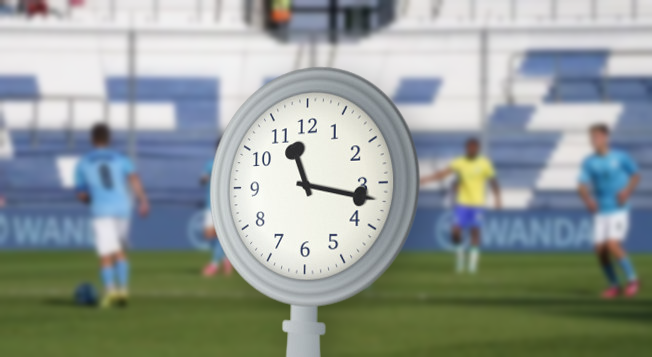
11:17
